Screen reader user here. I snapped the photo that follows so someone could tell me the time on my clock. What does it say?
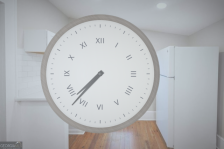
7:37
